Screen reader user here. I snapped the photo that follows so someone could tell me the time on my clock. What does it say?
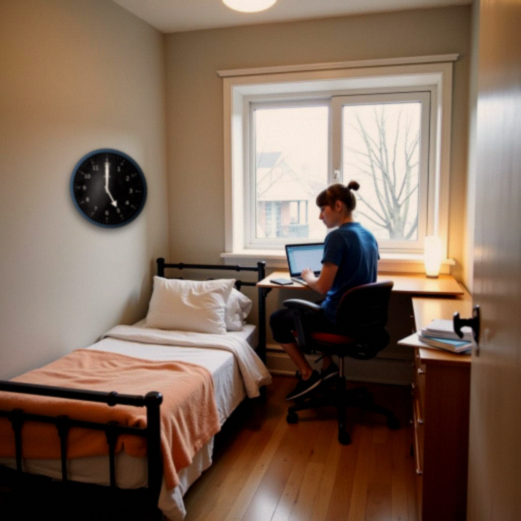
5:00
